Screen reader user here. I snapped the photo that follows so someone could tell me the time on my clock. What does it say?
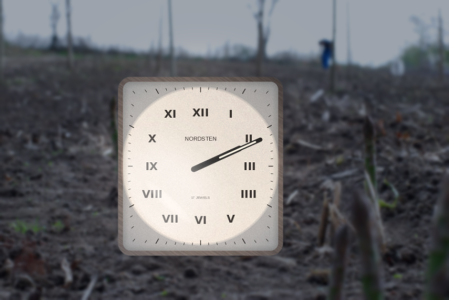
2:11
